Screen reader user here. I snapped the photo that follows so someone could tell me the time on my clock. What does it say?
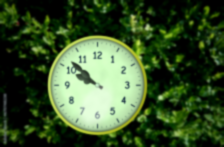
9:52
